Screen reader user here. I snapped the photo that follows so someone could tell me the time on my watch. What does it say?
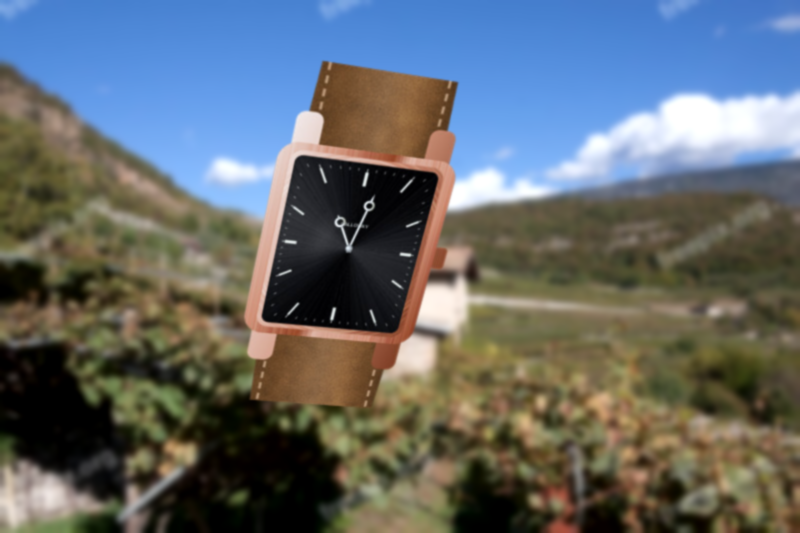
11:02
